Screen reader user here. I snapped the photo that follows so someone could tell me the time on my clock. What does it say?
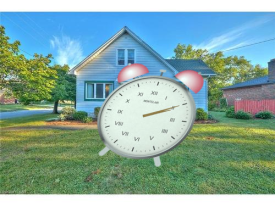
2:10
